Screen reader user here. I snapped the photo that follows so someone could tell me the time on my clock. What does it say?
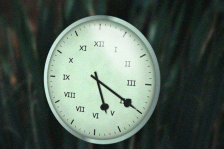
5:20
